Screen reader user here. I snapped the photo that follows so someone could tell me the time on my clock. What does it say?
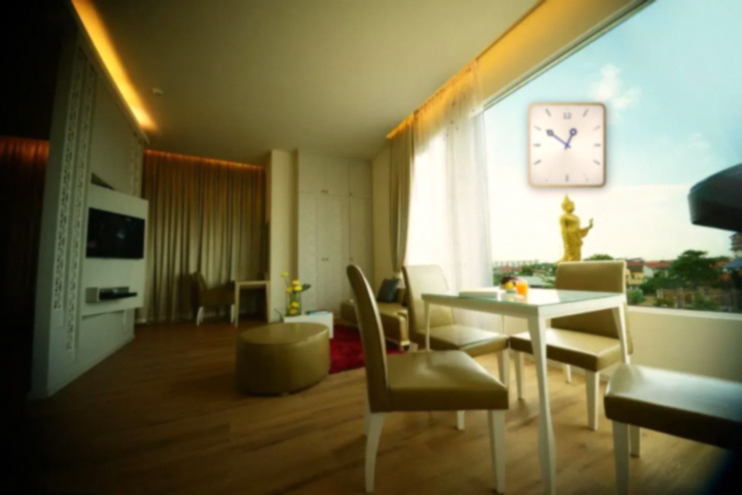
12:51
